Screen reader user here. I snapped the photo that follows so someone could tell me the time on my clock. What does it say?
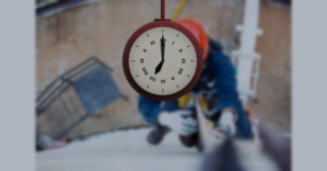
7:00
